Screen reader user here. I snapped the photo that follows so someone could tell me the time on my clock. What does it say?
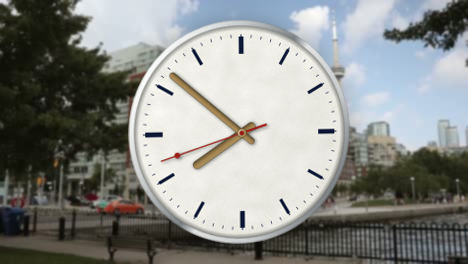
7:51:42
